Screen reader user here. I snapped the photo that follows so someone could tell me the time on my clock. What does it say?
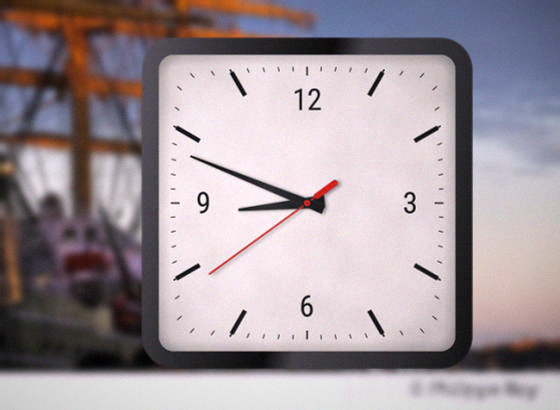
8:48:39
